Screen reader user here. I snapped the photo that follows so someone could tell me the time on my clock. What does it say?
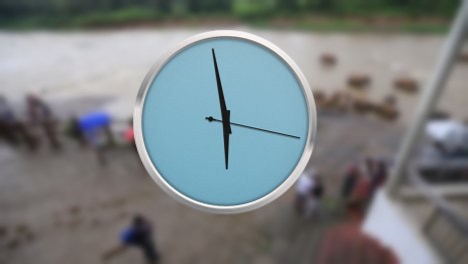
5:58:17
